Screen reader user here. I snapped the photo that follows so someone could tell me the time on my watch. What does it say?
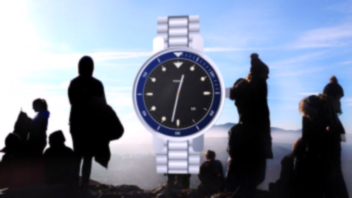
12:32
